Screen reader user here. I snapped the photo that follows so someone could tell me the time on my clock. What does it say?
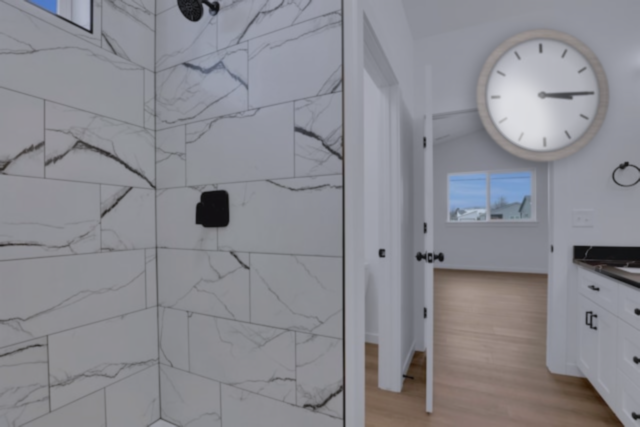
3:15
